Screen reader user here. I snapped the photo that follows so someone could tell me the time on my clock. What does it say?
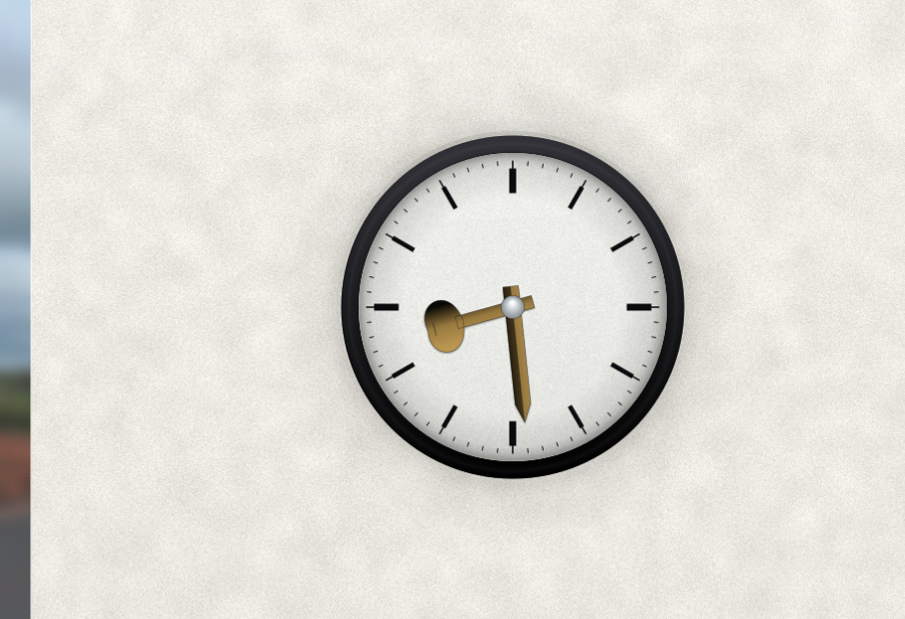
8:29
